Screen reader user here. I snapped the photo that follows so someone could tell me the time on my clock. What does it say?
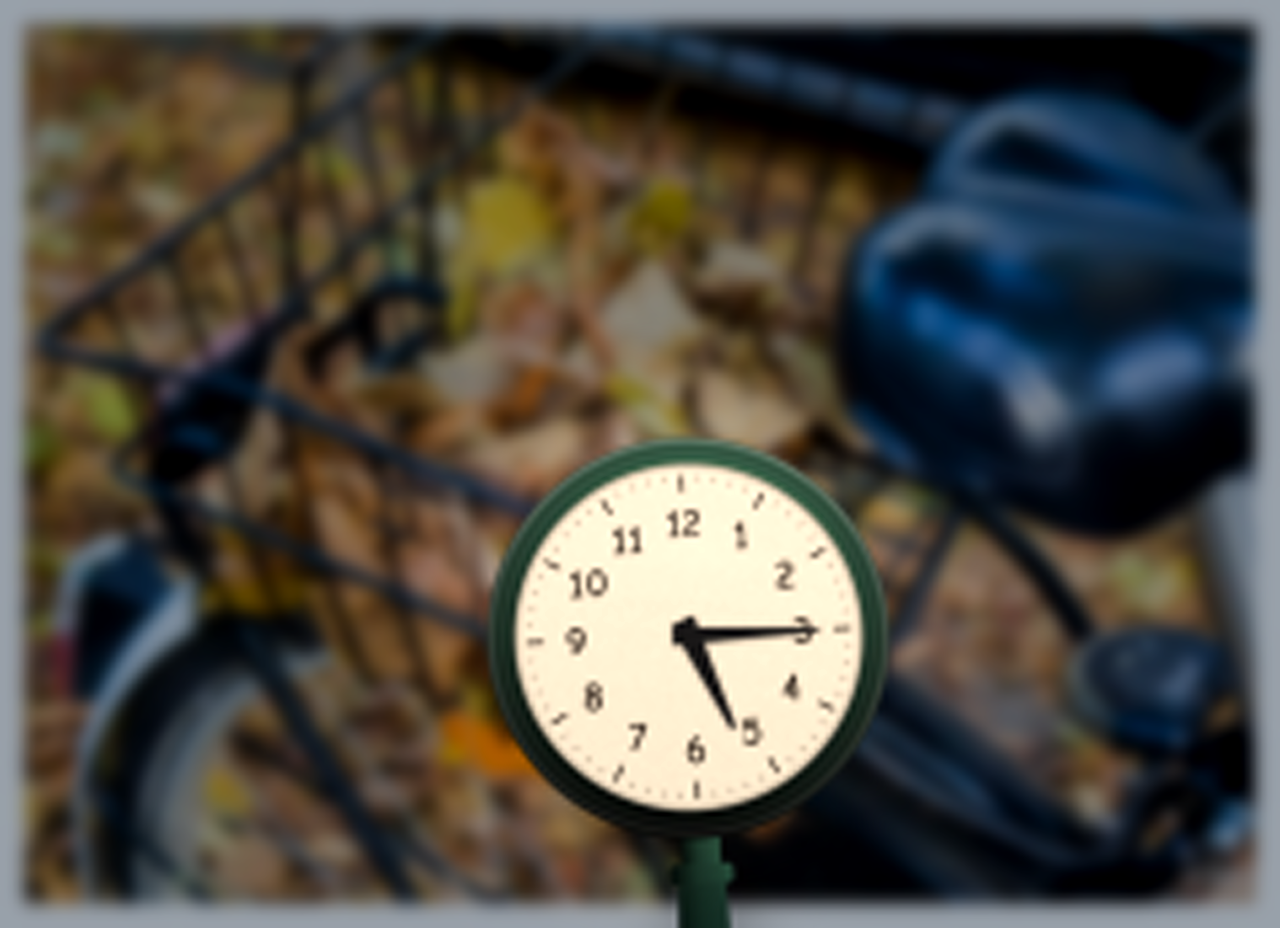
5:15
